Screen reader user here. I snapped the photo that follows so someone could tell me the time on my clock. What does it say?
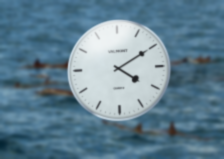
4:10
